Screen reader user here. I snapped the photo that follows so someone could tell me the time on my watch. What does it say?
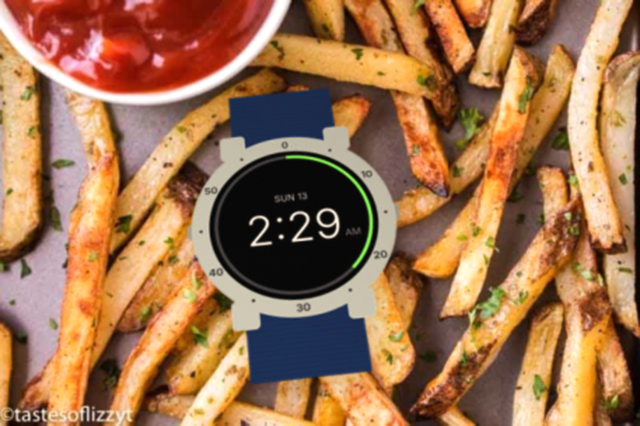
2:29
